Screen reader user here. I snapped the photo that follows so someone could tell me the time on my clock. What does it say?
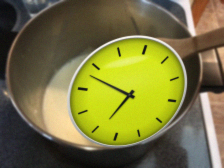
6:48
